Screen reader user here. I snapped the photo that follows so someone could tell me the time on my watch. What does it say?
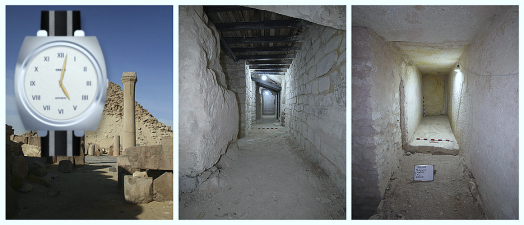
5:02
